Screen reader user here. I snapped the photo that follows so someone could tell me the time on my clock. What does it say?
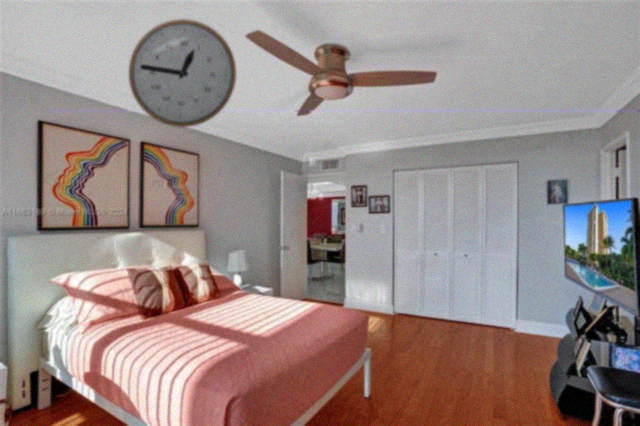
12:46
